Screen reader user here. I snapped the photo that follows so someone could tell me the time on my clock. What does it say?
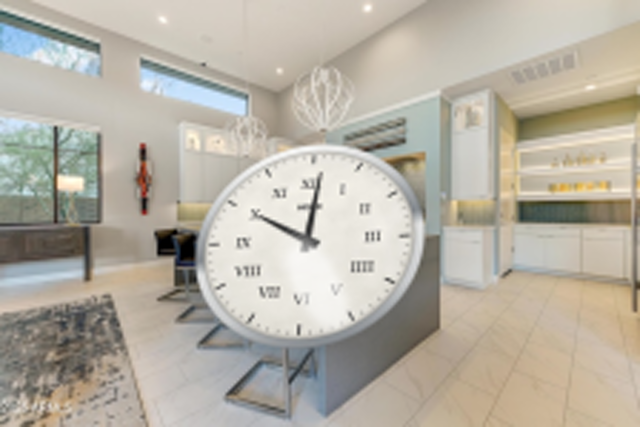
10:01
